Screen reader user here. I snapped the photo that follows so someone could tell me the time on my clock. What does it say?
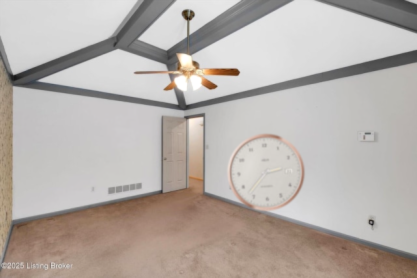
2:37
